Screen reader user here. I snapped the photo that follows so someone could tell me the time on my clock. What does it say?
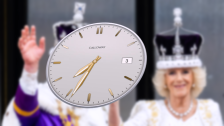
7:34
